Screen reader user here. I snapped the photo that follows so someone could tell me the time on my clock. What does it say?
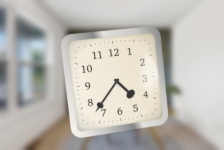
4:37
